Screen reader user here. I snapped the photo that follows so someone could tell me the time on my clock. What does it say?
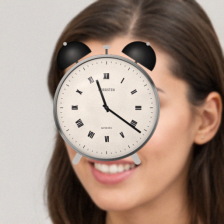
11:21
